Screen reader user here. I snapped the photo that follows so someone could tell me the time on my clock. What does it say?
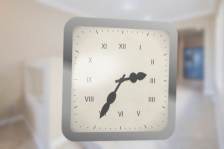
2:35
